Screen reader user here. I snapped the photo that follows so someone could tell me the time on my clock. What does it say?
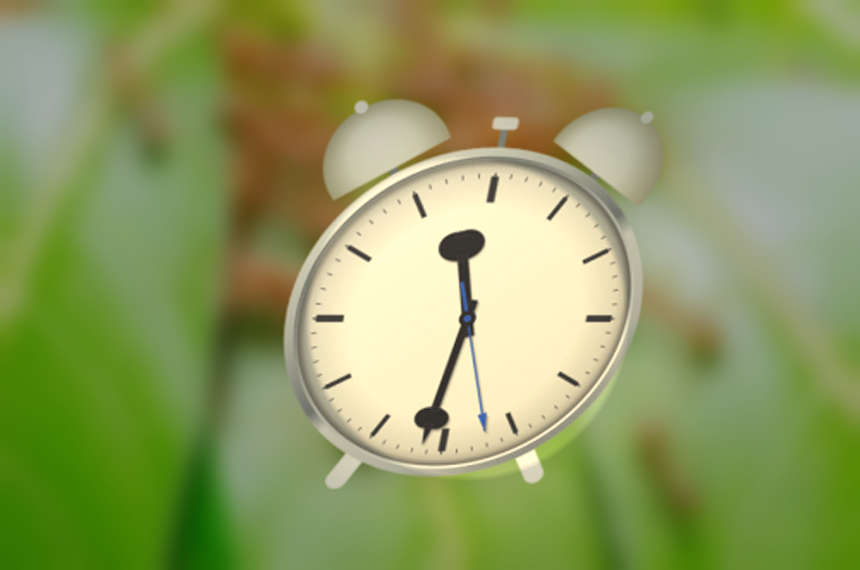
11:31:27
